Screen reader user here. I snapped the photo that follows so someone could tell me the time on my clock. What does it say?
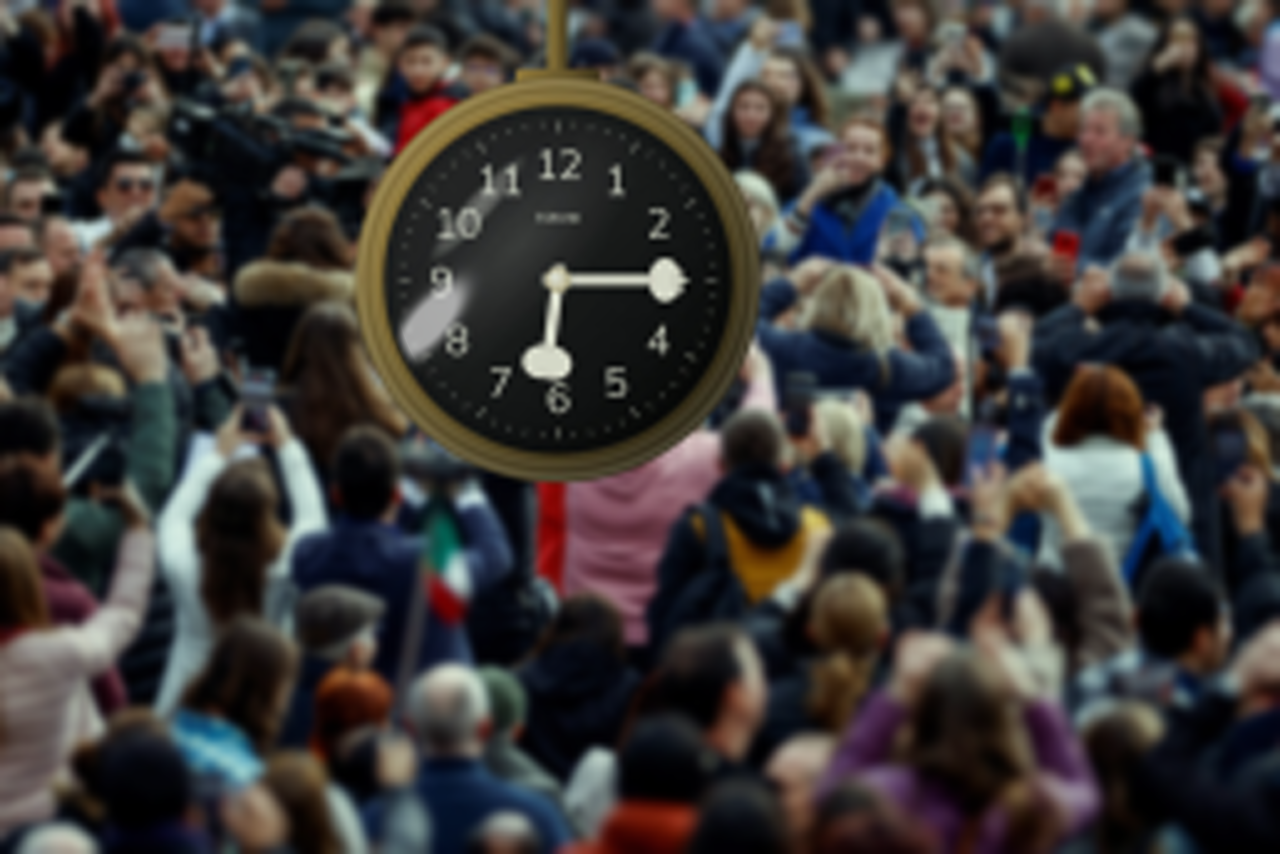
6:15
